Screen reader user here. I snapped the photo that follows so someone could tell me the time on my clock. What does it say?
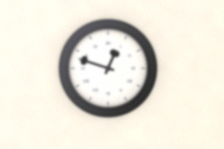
12:48
